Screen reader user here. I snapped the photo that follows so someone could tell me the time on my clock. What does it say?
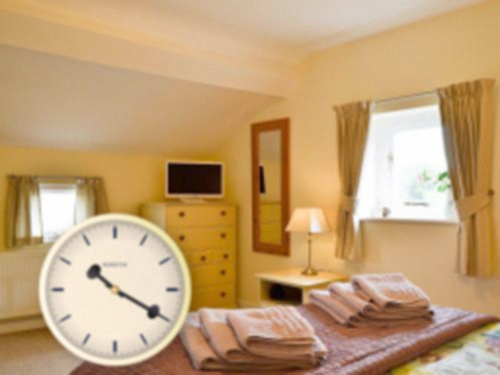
10:20
